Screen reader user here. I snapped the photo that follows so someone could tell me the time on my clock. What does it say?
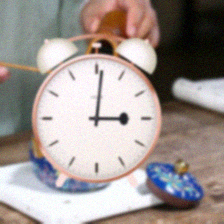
3:01
